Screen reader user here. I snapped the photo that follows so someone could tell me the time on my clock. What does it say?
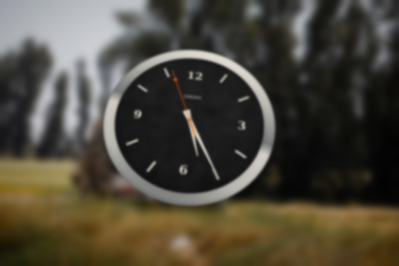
5:24:56
